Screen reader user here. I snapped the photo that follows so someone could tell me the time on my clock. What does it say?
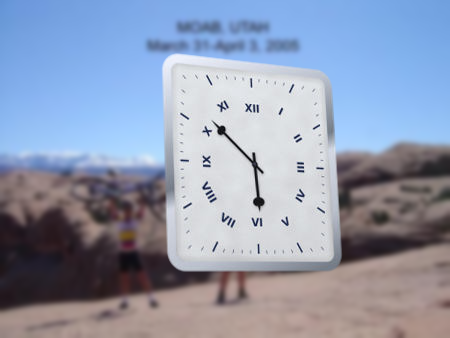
5:52
